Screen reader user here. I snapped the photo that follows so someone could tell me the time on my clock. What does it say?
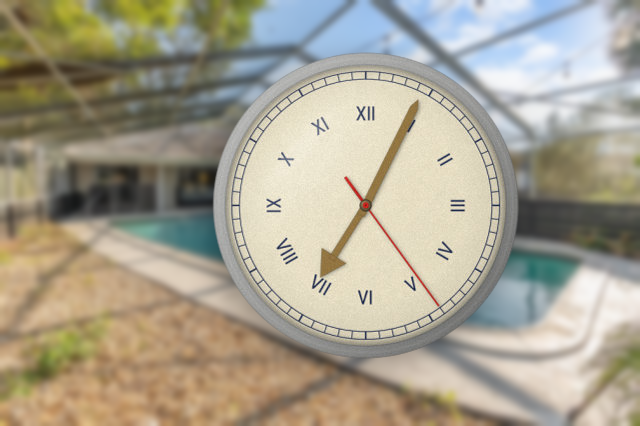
7:04:24
